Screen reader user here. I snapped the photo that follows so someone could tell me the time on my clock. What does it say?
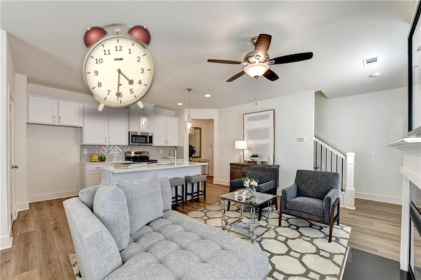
4:31
